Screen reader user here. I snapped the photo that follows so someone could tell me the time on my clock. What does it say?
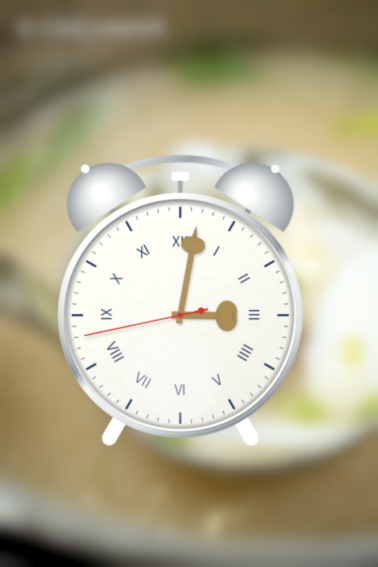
3:01:43
